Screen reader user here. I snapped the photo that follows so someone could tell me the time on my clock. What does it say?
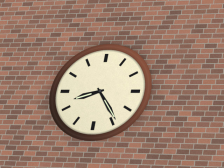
8:24
